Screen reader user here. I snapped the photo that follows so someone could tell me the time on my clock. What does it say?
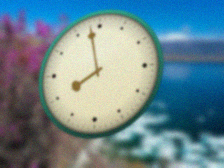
7:58
